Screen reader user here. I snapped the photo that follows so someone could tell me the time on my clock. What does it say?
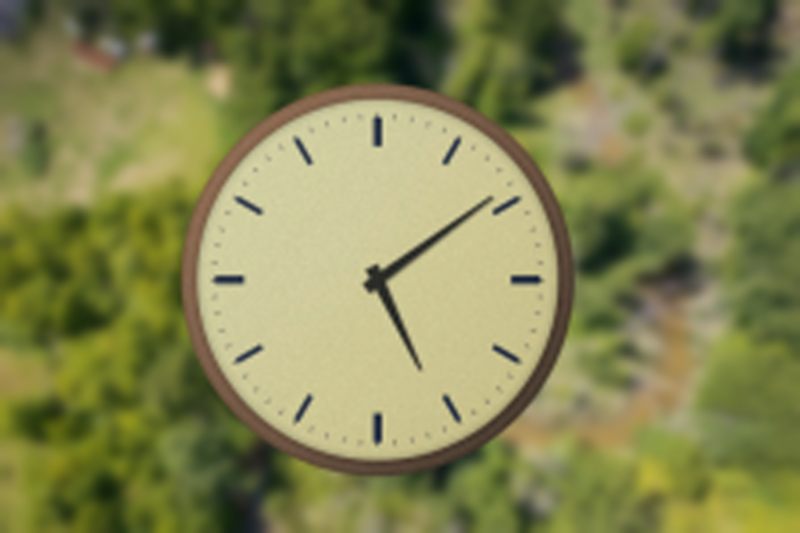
5:09
